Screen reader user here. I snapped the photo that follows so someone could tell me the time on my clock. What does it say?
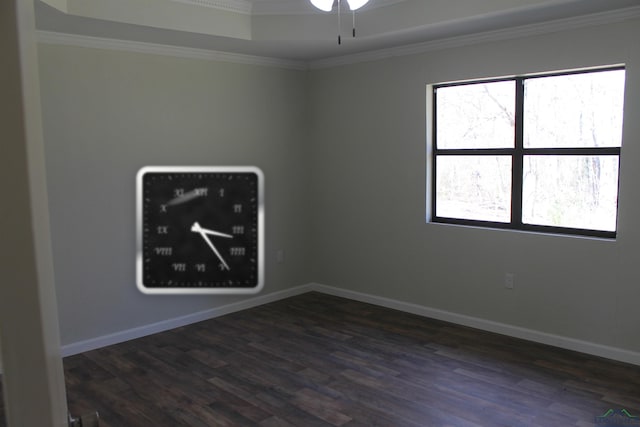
3:24
